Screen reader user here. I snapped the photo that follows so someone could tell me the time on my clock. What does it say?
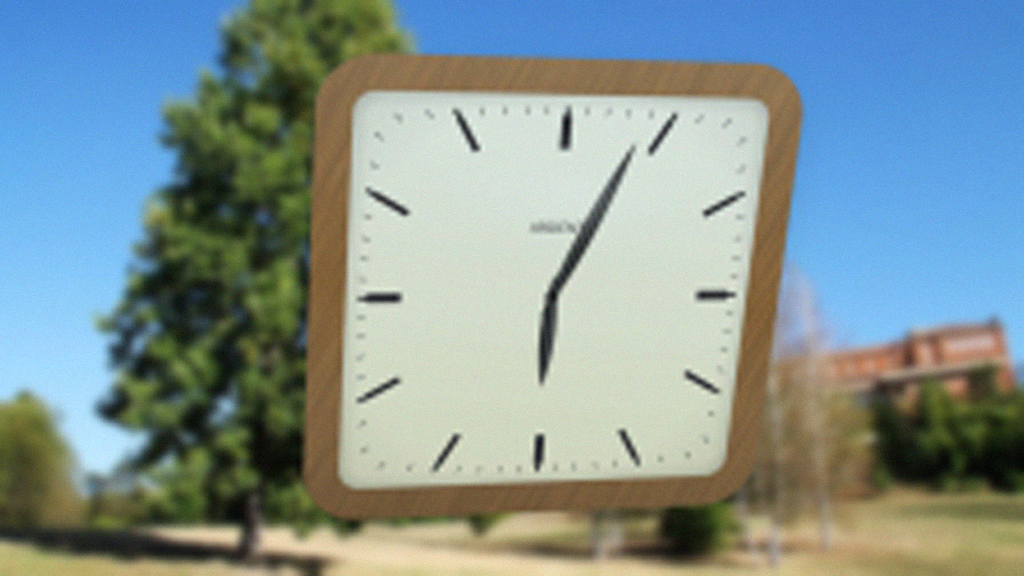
6:04
